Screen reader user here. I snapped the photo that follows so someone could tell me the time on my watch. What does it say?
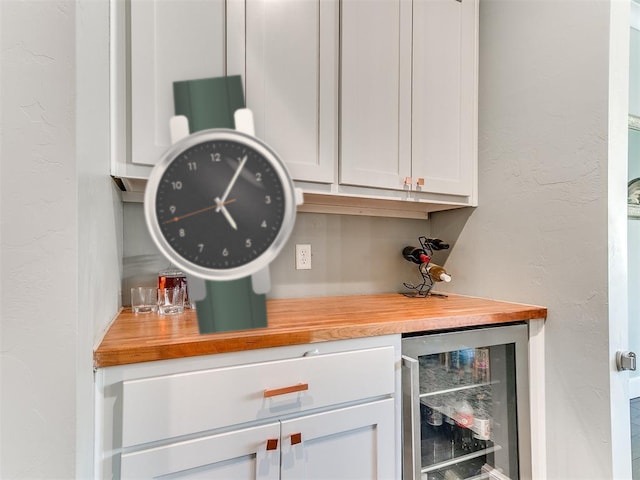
5:05:43
